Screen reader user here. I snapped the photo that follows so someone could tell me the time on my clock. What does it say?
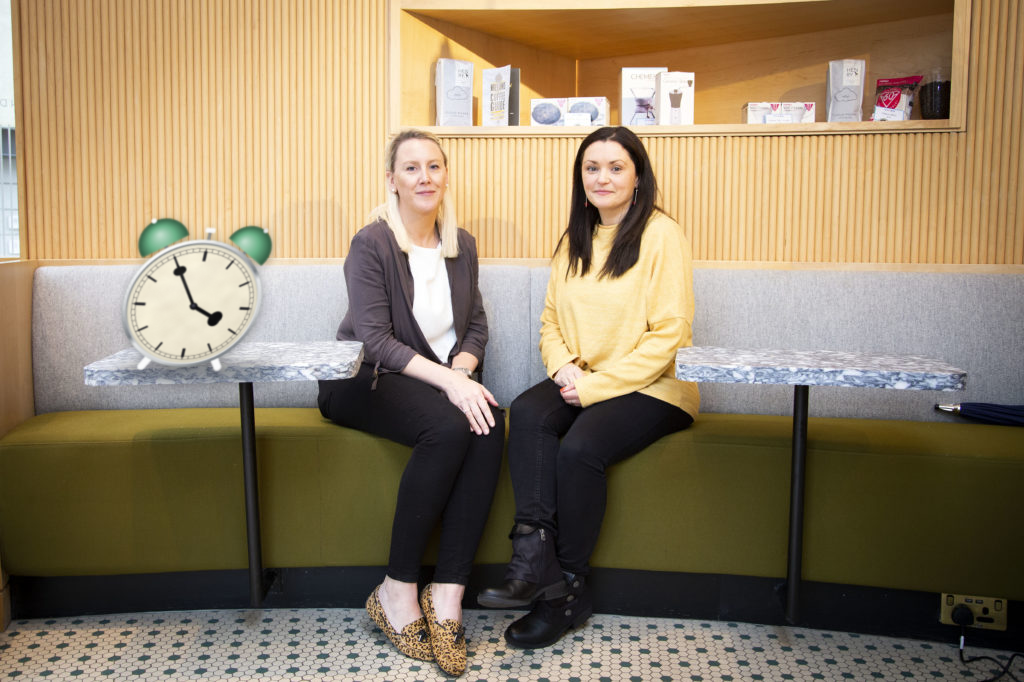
3:55
